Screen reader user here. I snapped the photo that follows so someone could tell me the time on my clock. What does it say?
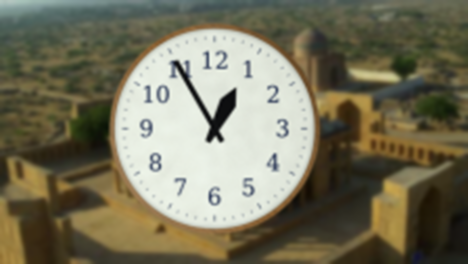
12:55
